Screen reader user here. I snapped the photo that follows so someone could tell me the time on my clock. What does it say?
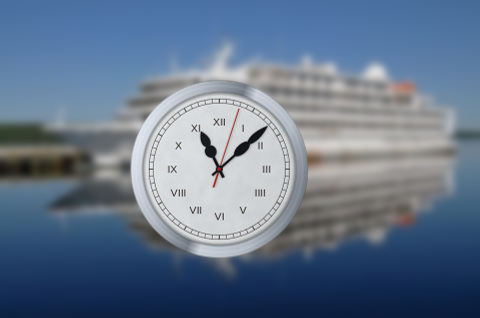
11:08:03
